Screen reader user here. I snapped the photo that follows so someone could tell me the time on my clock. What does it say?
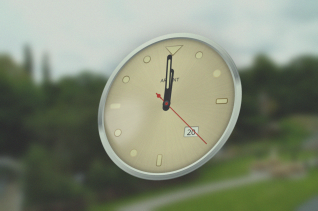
11:59:22
